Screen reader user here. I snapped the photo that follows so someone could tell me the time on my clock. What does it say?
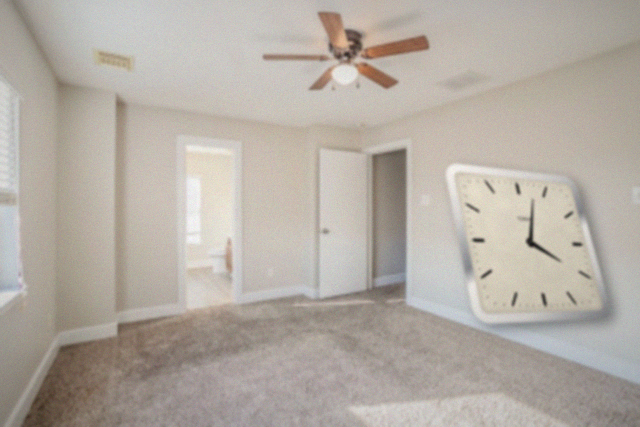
4:03
